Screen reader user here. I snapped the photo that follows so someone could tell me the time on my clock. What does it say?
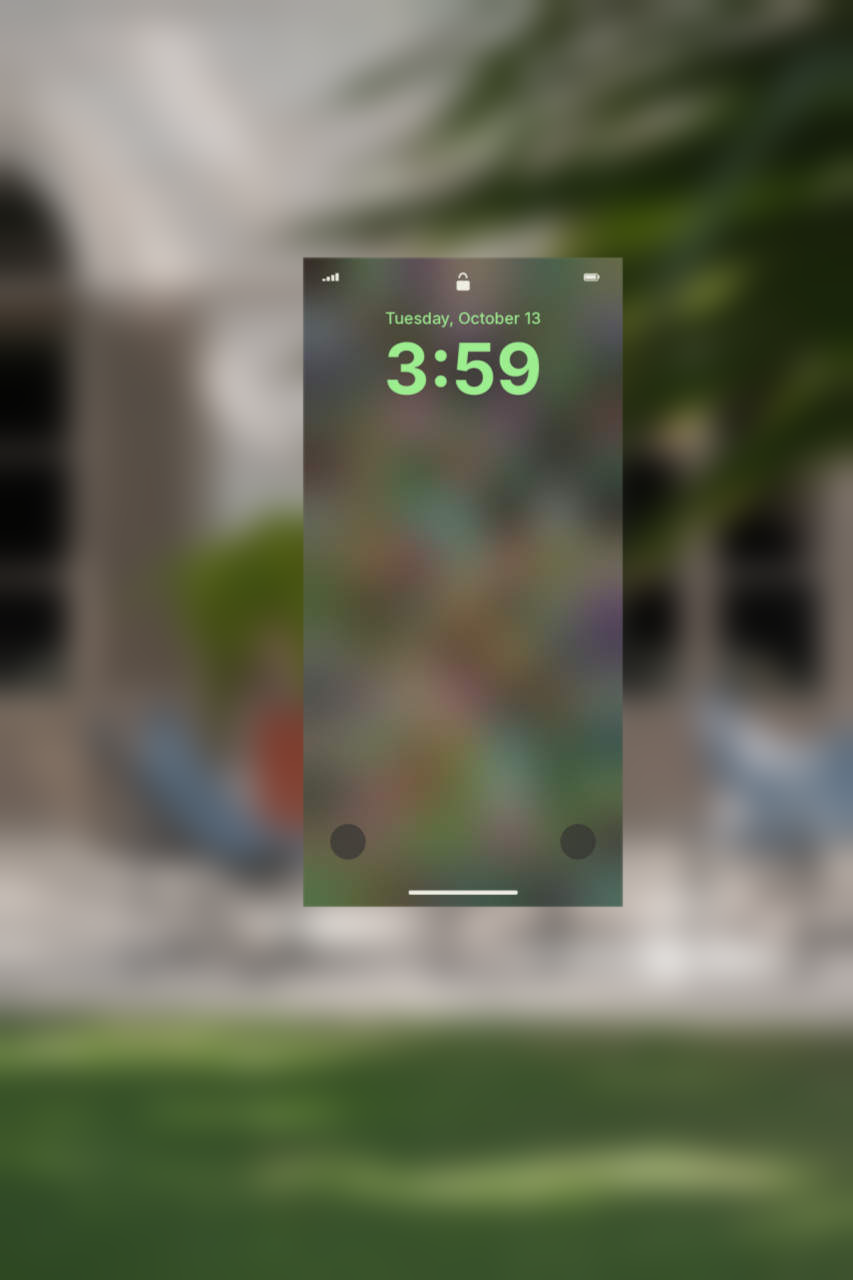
3:59
